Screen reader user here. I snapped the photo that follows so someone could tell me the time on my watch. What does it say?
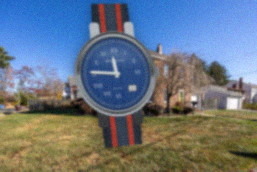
11:46
